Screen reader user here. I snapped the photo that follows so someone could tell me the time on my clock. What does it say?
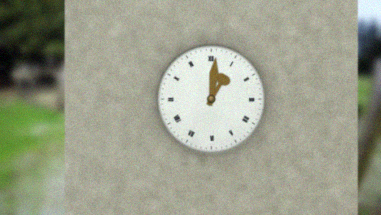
1:01
